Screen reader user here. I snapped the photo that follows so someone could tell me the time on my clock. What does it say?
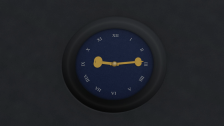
9:14
